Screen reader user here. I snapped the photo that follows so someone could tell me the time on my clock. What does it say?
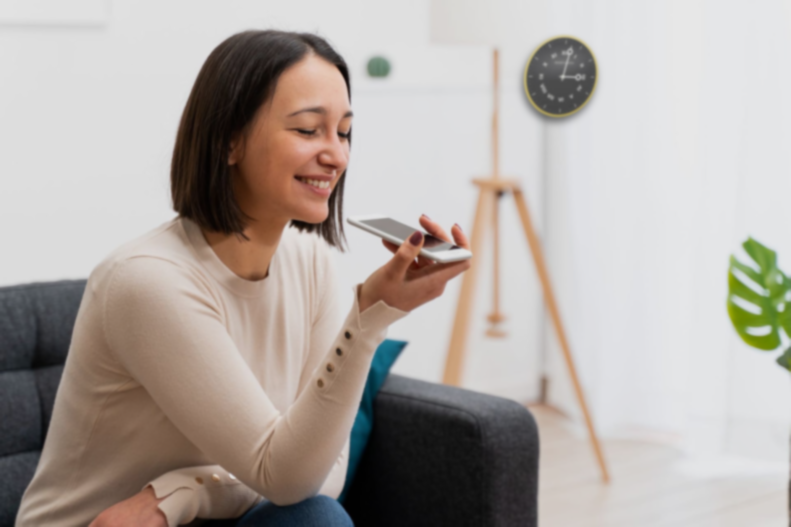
3:02
